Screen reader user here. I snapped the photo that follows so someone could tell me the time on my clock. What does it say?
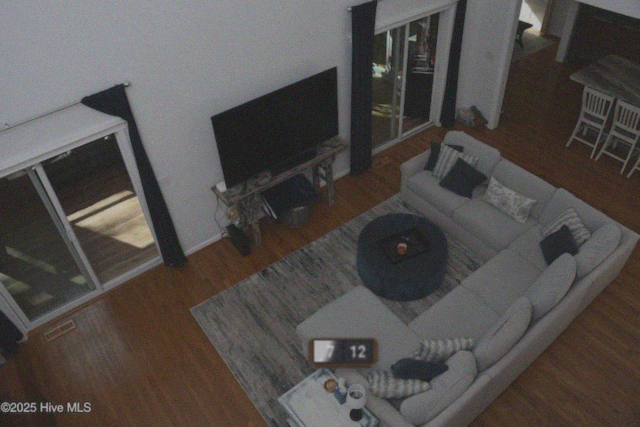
7:12
